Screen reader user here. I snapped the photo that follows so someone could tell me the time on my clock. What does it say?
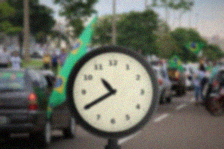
10:40
